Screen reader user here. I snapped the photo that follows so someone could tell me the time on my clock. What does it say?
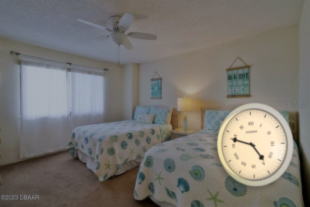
4:48
